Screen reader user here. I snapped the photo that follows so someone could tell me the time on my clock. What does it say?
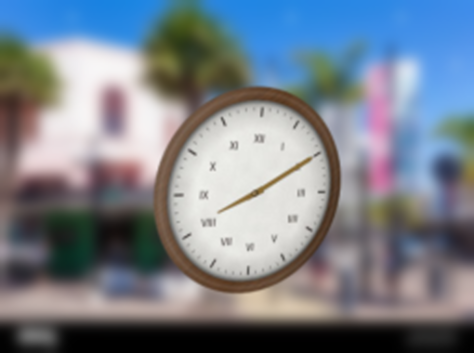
8:10
